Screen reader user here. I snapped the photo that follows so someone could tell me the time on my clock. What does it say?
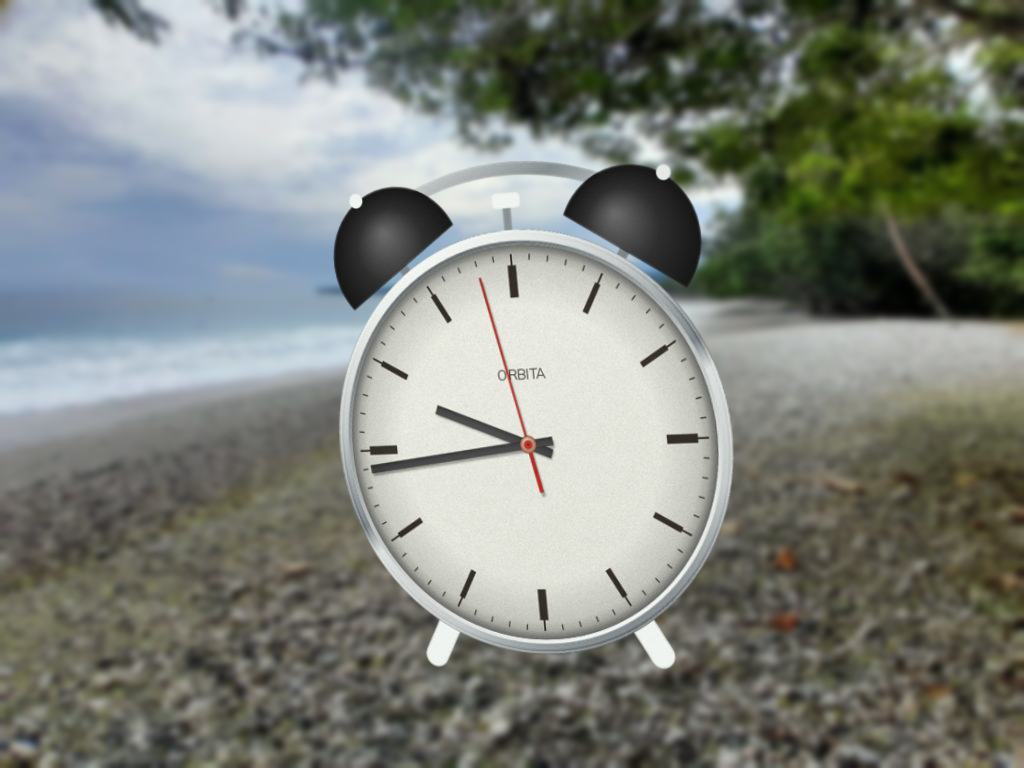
9:43:58
